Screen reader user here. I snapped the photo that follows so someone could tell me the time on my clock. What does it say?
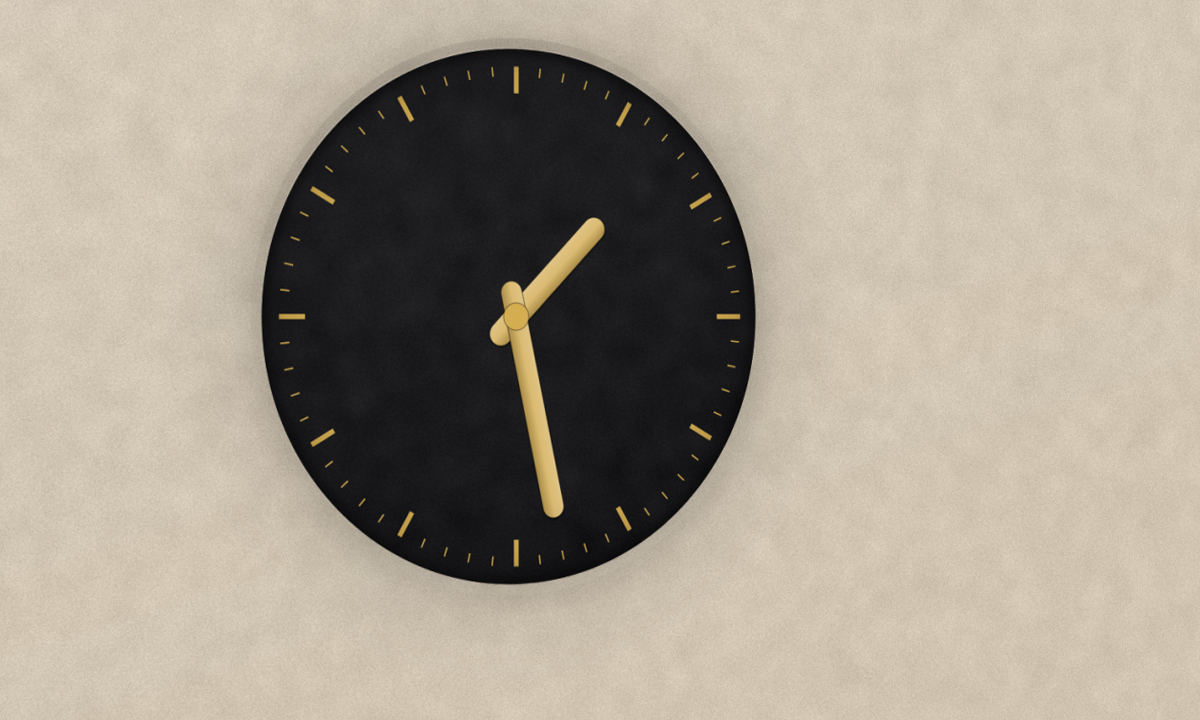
1:28
